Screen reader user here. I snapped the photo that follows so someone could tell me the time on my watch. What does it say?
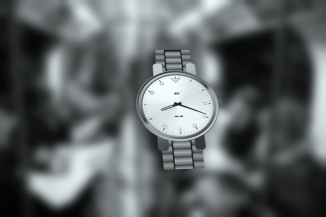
8:19
